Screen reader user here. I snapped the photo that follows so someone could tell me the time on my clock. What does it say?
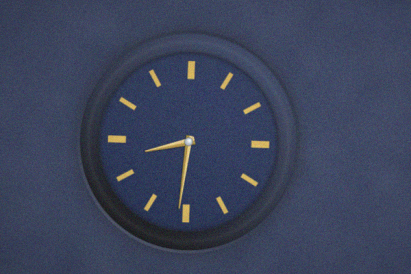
8:31
